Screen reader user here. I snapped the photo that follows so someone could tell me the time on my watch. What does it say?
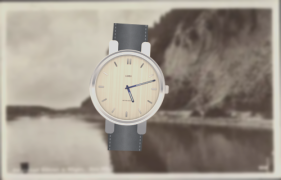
5:12
